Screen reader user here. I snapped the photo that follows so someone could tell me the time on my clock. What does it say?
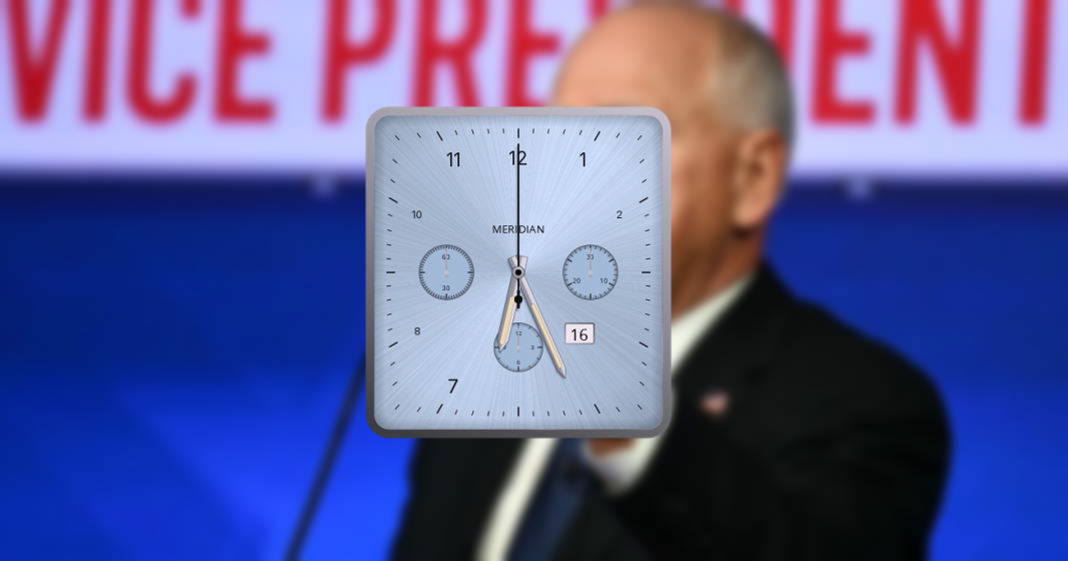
6:26
